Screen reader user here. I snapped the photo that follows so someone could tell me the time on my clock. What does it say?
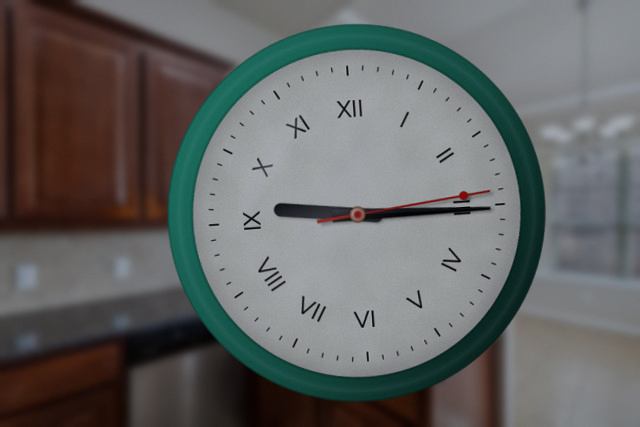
9:15:14
